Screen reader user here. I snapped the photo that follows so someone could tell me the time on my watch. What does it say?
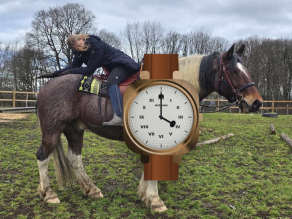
4:00
